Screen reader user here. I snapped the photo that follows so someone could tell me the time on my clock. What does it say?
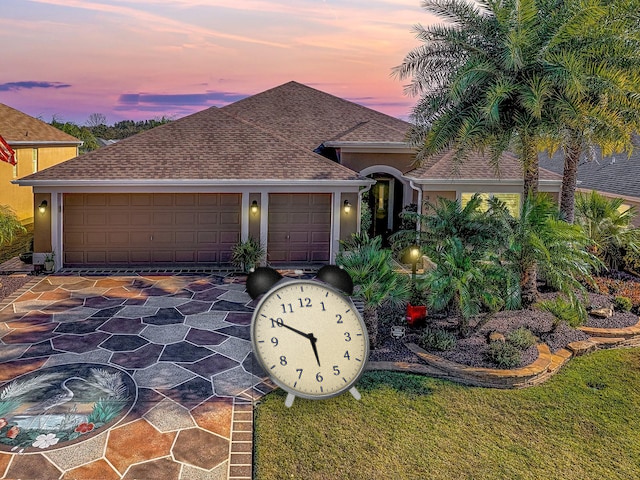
5:50
